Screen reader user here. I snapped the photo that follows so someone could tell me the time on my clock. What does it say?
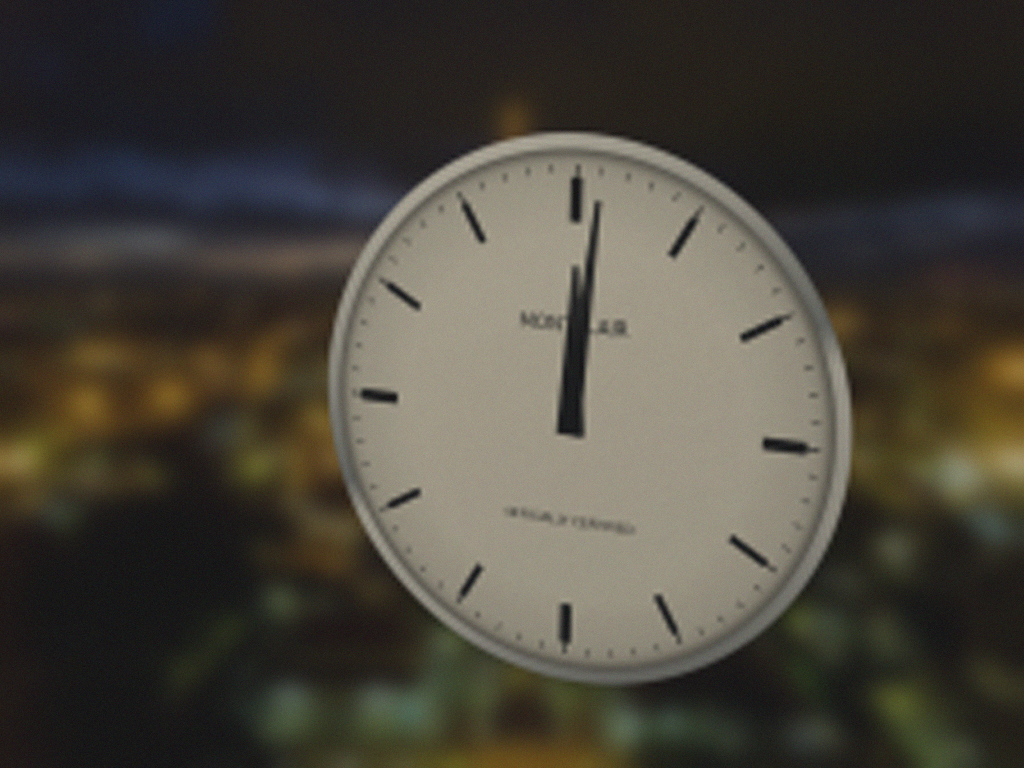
12:01
